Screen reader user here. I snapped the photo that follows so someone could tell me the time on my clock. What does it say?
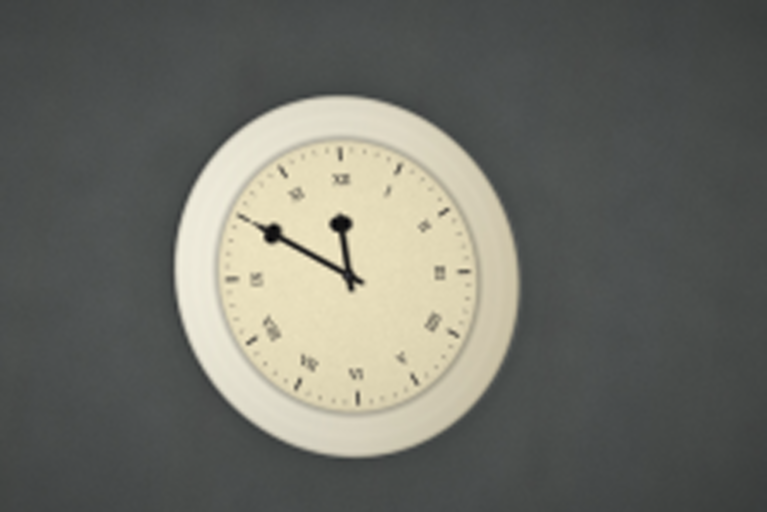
11:50
